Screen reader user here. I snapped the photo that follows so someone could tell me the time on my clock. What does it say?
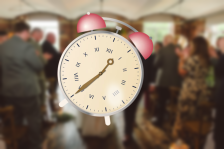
12:35
